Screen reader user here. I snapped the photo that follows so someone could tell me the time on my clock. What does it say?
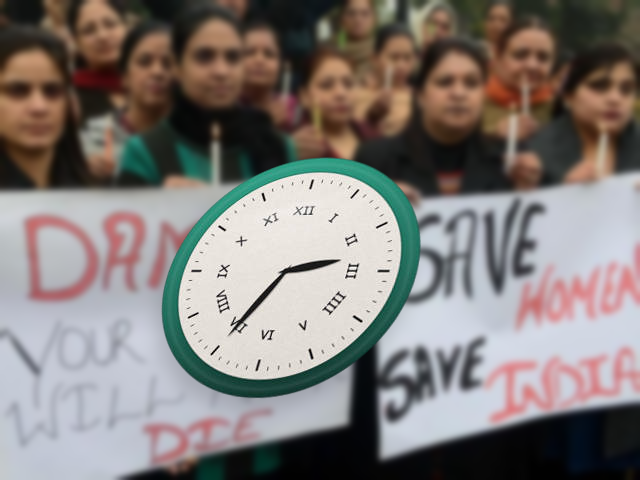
2:35
